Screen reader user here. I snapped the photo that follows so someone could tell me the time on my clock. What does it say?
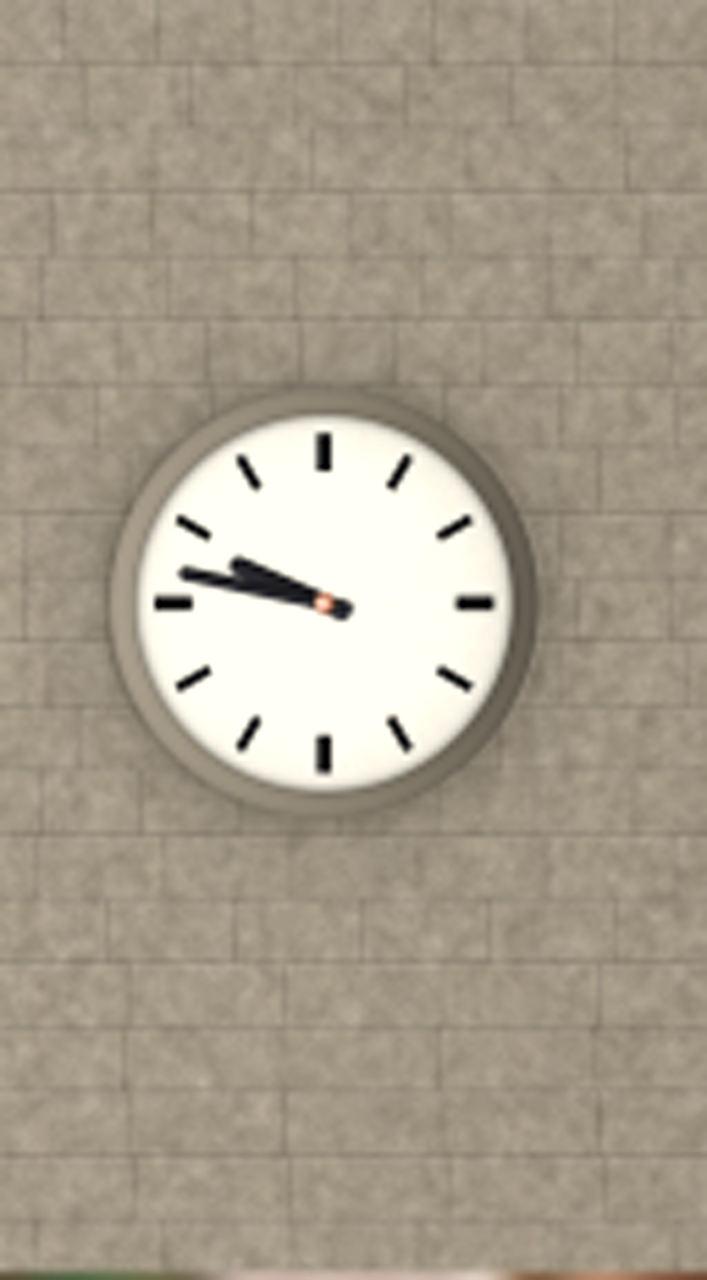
9:47
